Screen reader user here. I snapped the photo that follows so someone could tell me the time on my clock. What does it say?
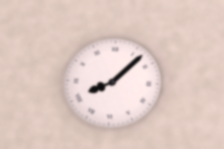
8:07
